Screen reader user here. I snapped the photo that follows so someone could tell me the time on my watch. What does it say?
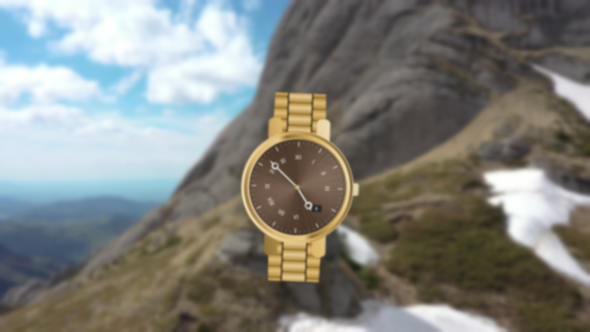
4:52
